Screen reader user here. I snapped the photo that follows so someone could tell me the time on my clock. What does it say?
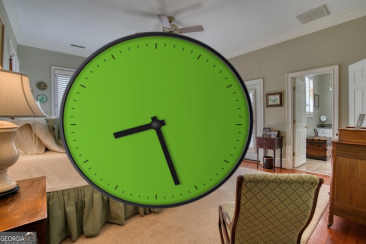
8:27
